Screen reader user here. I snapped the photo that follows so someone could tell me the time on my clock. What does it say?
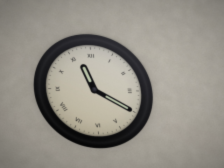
11:20
